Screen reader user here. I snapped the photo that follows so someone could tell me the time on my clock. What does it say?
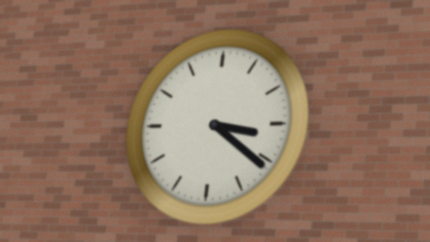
3:21
